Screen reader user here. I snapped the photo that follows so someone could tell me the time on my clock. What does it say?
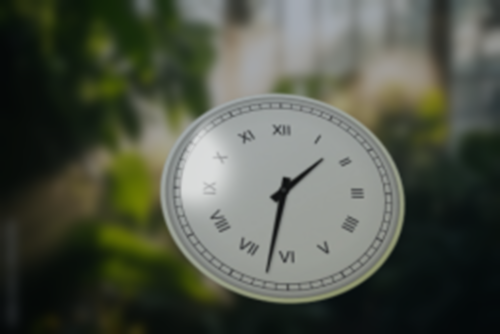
1:32
